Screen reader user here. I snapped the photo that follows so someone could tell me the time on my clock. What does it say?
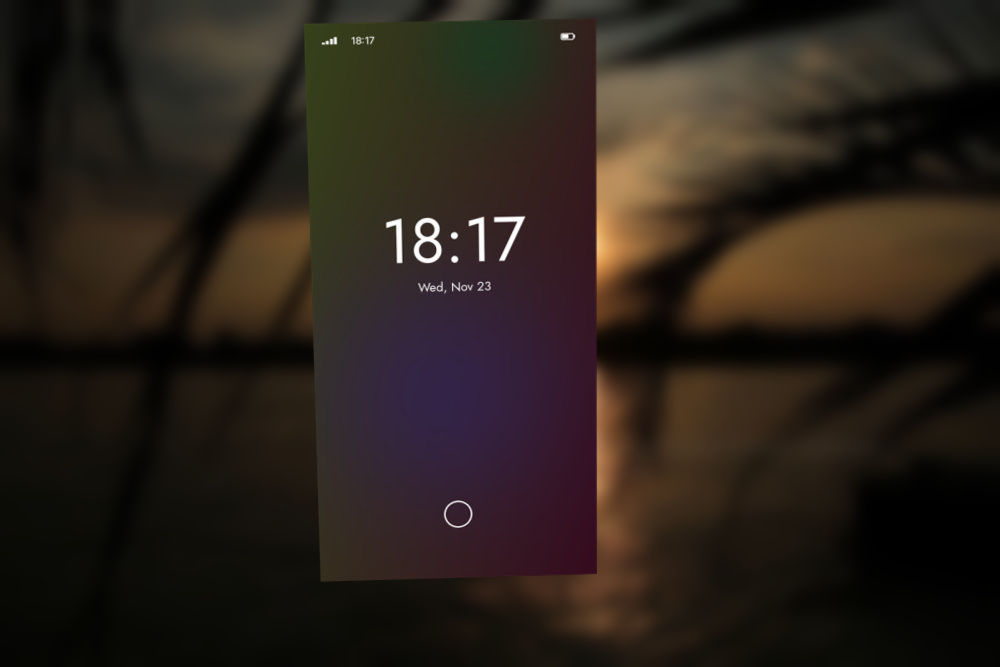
18:17
